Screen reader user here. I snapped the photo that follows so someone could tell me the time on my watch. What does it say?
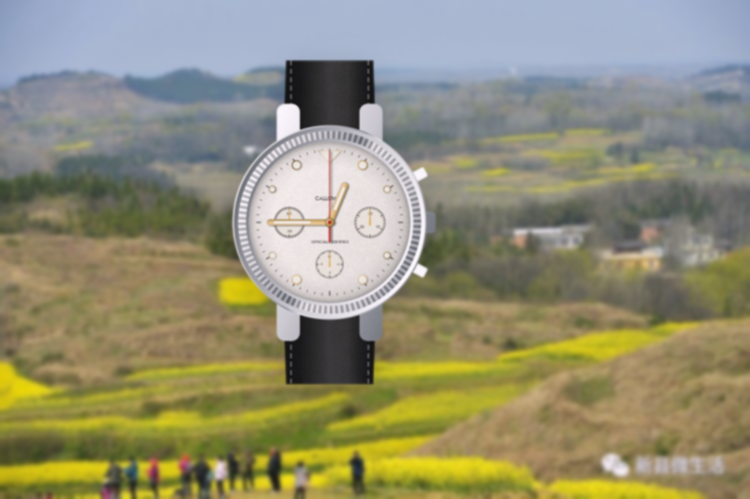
12:45
